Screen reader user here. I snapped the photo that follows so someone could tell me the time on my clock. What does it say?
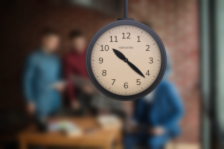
10:22
